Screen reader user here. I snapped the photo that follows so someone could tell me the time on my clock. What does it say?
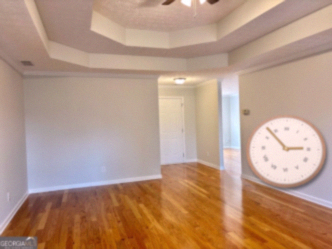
2:53
